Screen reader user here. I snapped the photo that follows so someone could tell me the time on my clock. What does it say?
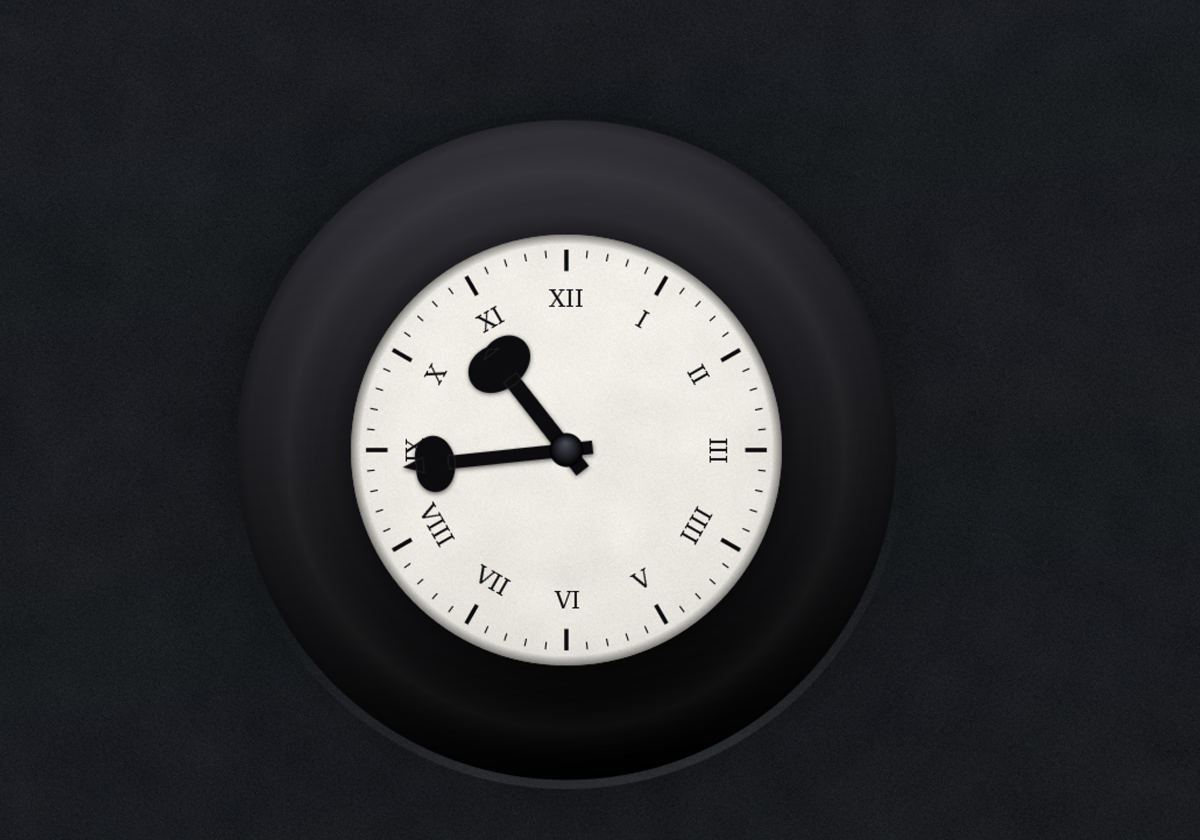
10:44
